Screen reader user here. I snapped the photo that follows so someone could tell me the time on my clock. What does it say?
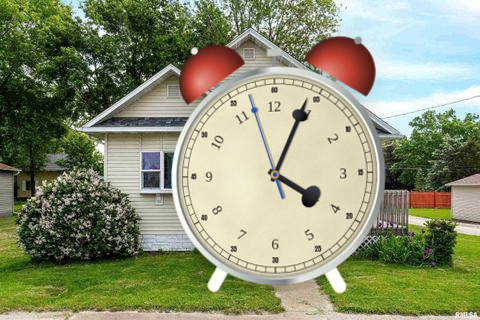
4:03:57
